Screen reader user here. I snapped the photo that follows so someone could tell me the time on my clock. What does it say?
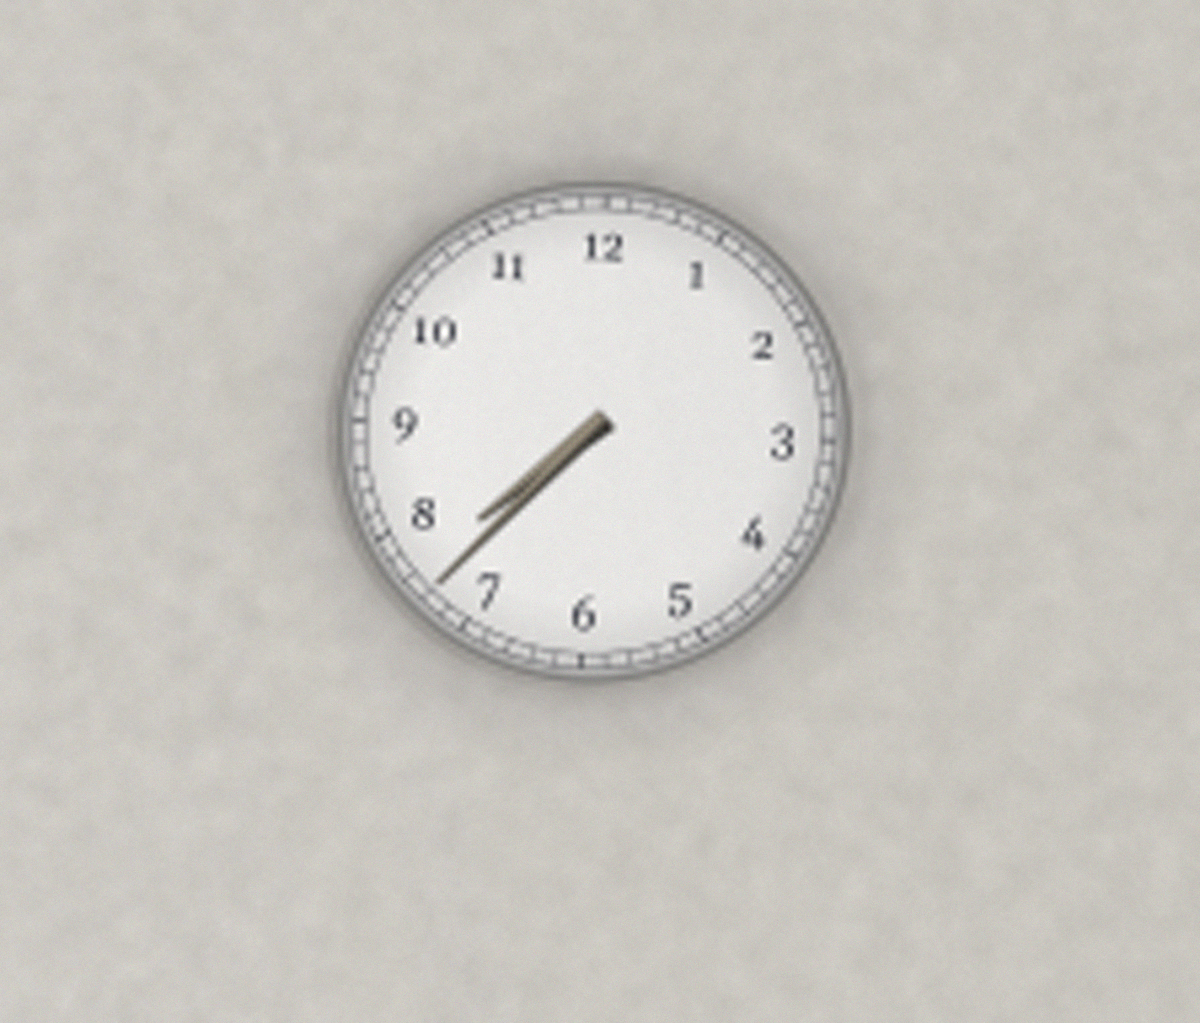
7:37
